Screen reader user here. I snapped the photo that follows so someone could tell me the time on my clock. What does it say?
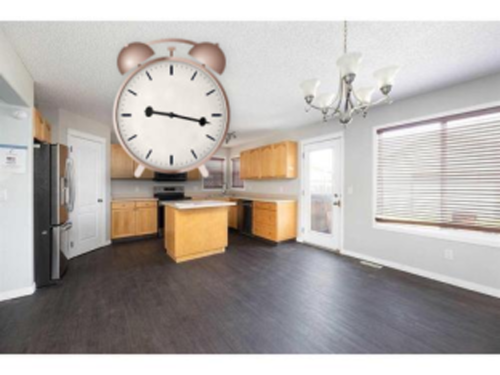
9:17
